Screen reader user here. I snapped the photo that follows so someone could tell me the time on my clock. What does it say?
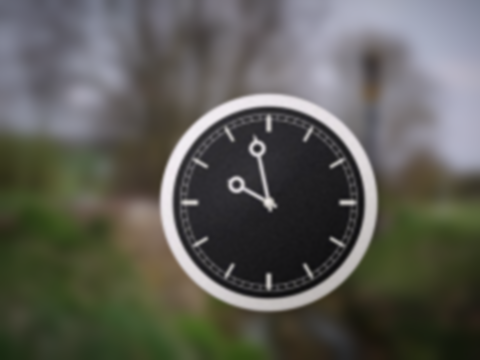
9:58
